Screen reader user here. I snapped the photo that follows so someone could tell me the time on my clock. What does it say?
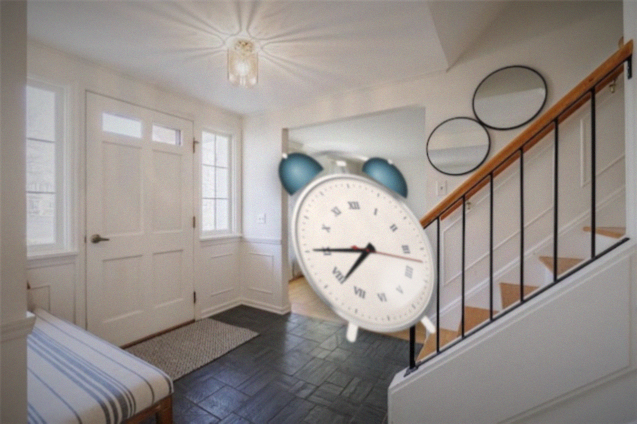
7:45:17
